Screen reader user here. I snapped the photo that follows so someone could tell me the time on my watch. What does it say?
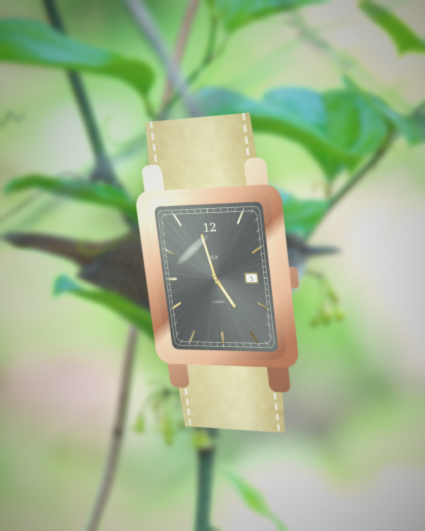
4:58
